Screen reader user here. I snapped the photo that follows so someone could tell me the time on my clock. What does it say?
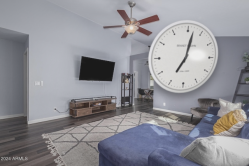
7:02
